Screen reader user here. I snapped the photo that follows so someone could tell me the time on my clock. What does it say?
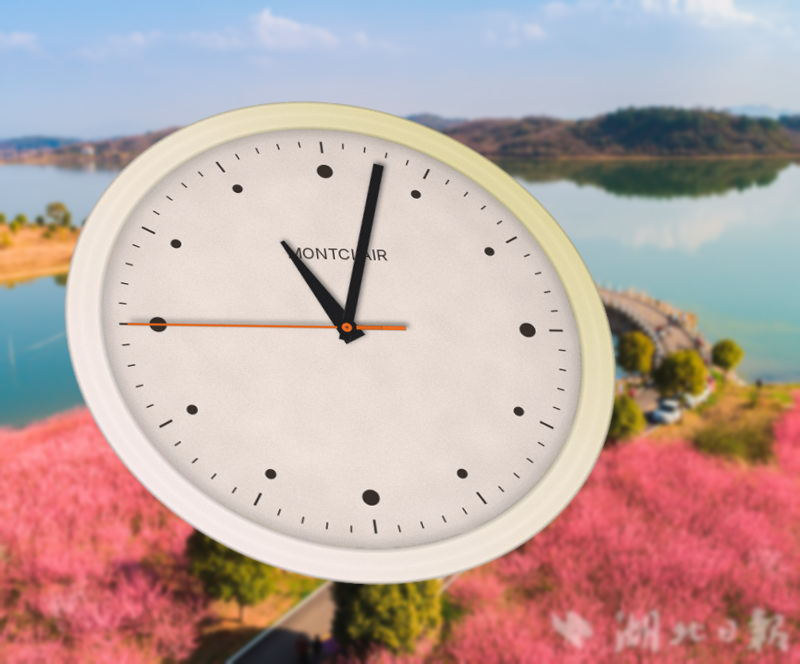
11:02:45
